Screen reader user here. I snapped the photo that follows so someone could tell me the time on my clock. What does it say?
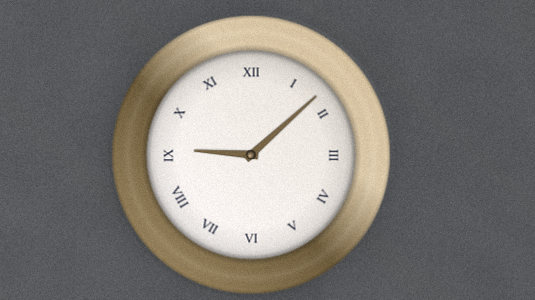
9:08
